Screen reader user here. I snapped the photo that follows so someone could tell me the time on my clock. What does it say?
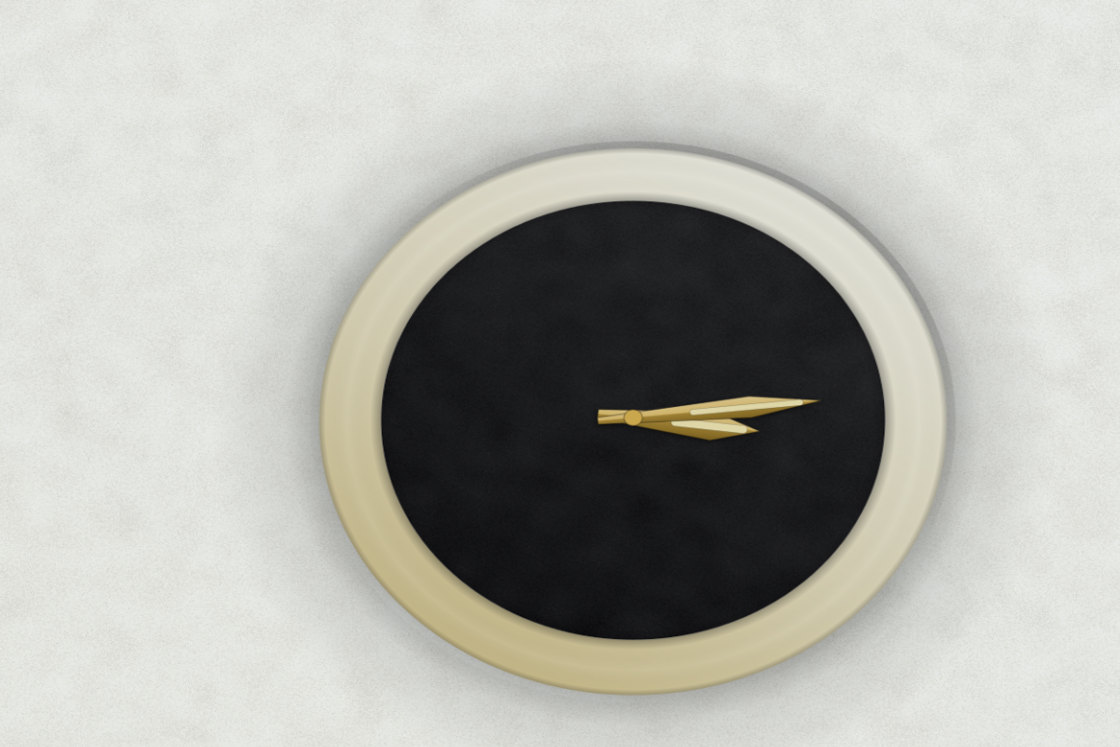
3:14
